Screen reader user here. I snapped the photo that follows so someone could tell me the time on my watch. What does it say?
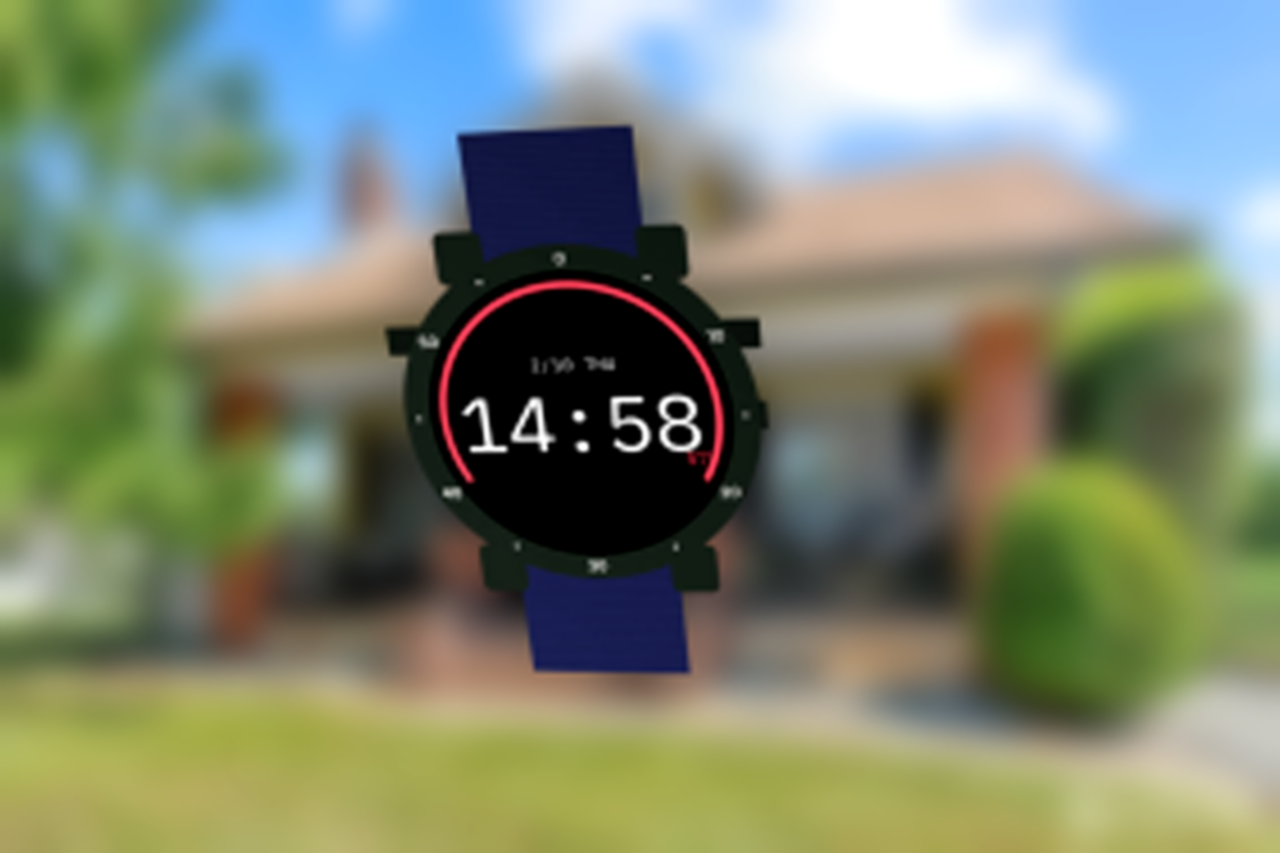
14:58
